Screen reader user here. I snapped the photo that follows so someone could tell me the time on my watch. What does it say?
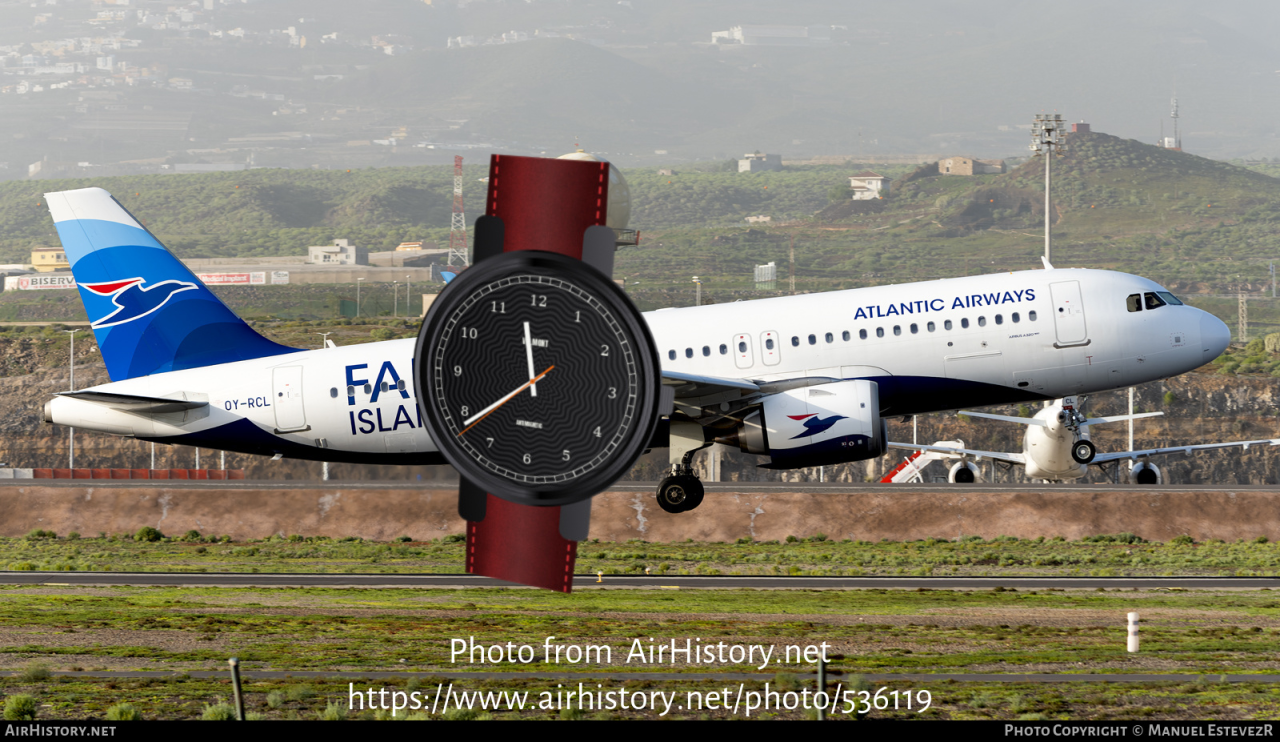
11:38:38
